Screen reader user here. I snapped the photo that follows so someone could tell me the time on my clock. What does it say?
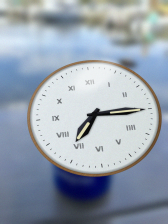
7:15
